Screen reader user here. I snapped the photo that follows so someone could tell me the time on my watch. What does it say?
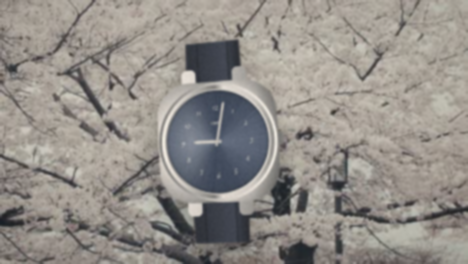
9:02
